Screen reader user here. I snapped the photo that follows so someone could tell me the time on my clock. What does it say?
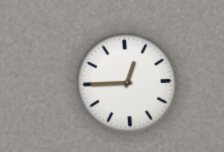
12:45
